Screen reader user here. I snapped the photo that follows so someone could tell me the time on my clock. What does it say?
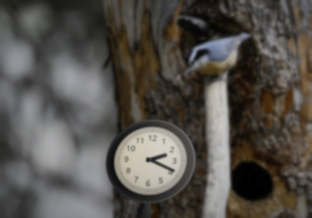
2:19
